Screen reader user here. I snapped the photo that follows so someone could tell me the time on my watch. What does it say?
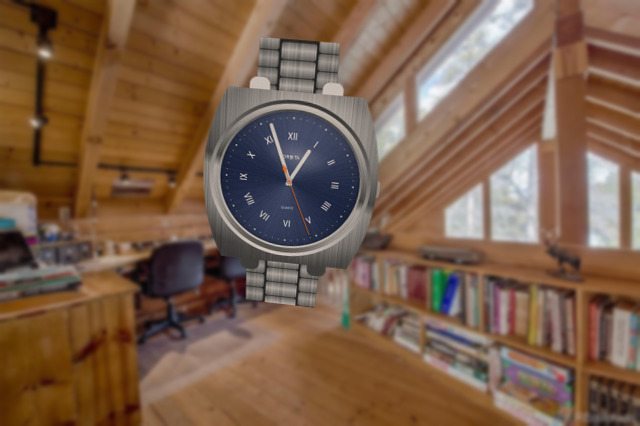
12:56:26
